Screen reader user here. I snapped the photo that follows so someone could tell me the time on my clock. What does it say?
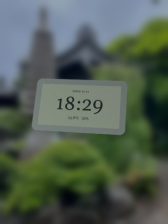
18:29
